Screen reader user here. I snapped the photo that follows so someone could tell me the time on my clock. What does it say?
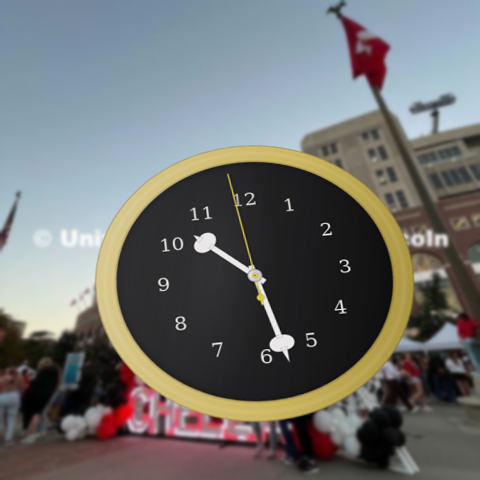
10:27:59
